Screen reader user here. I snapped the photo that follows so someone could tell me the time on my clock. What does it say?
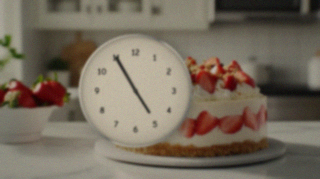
4:55
